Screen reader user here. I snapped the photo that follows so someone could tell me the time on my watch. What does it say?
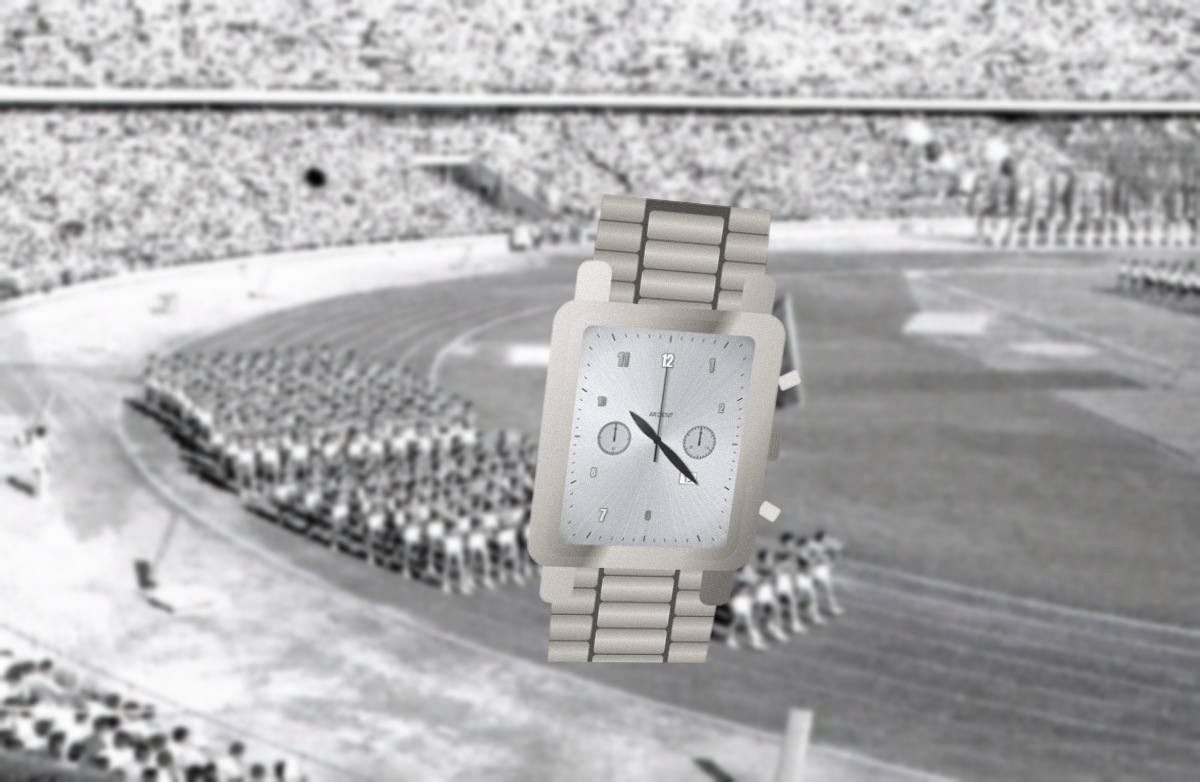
10:22
